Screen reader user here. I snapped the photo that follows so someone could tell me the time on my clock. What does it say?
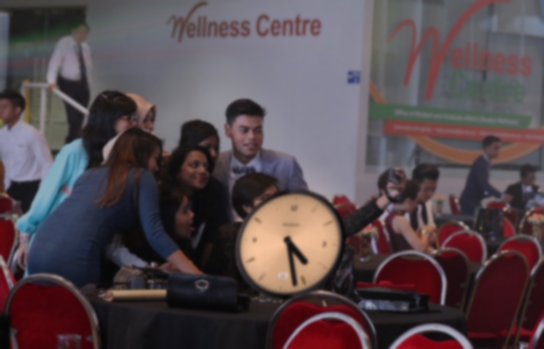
4:27
